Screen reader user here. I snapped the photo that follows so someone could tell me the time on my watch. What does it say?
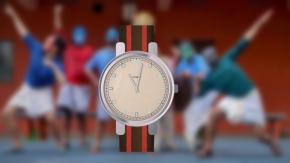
11:02
